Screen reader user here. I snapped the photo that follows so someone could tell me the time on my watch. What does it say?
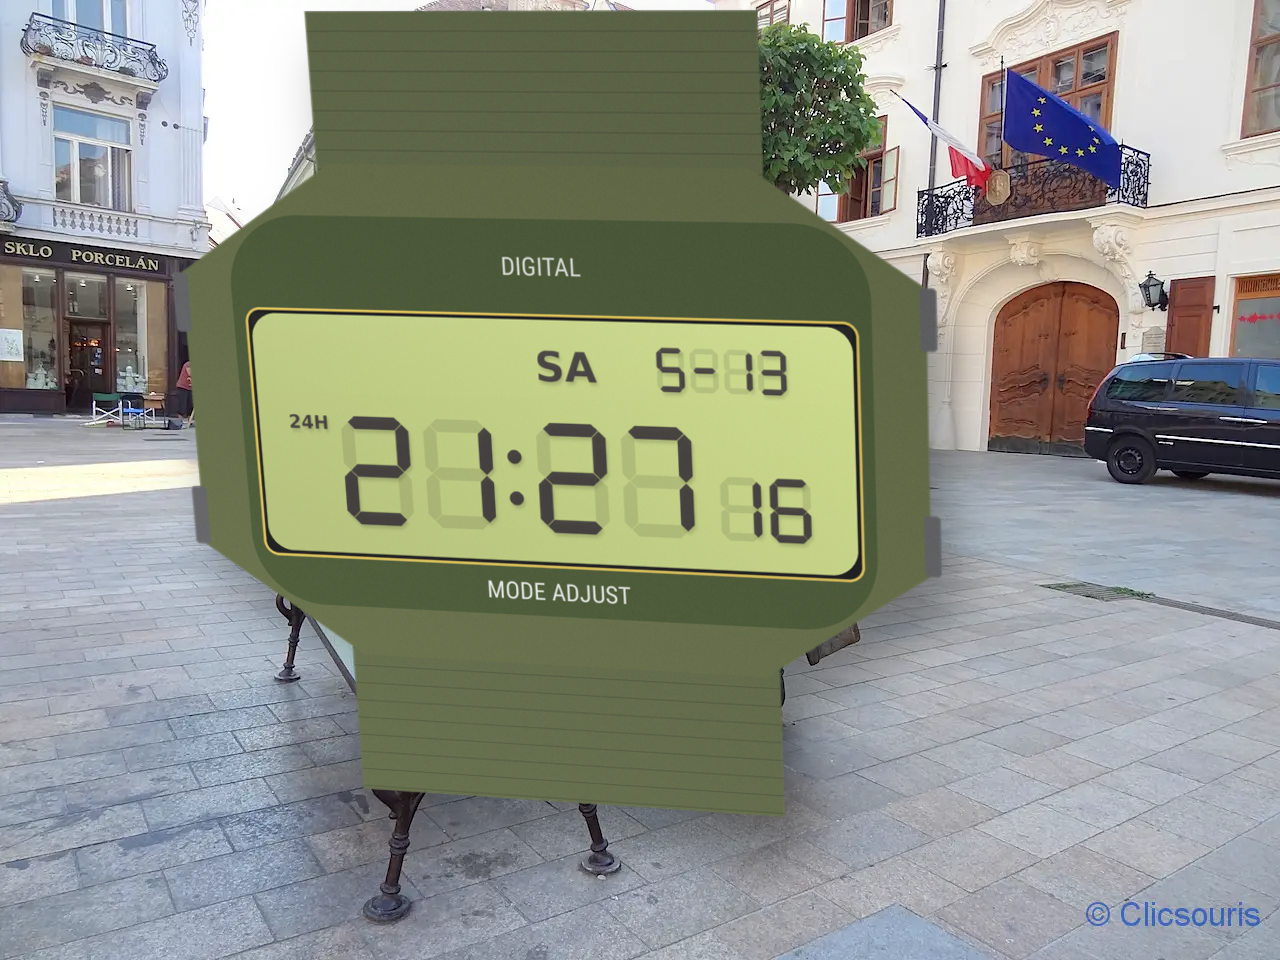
21:27:16
